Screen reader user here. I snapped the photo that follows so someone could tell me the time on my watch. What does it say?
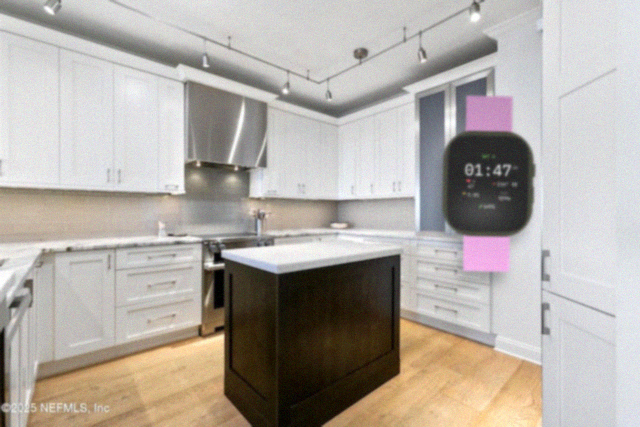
1:47
